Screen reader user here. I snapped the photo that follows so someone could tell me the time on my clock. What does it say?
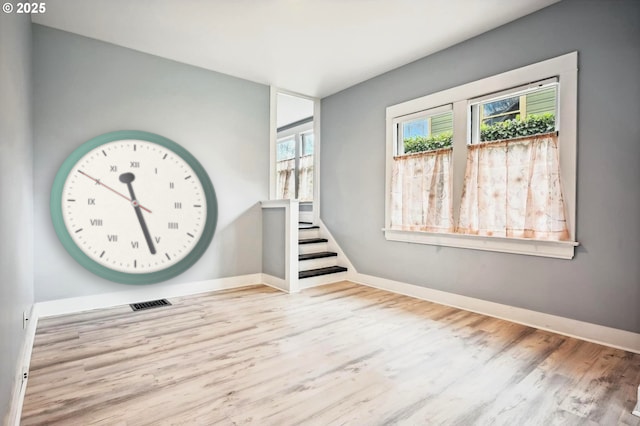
11:26:50
